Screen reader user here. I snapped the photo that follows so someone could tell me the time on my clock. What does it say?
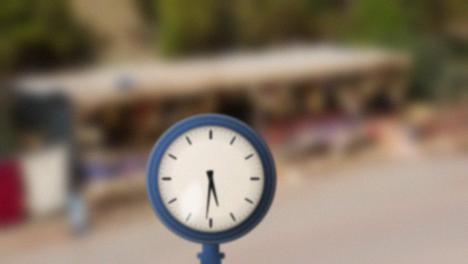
5:31
